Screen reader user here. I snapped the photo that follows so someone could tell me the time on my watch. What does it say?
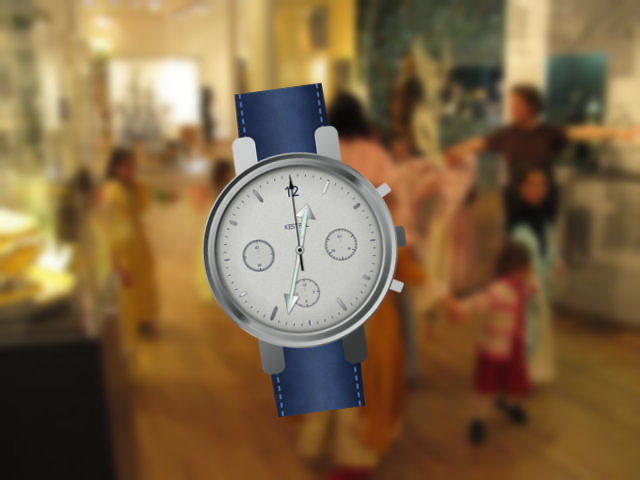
12:33
